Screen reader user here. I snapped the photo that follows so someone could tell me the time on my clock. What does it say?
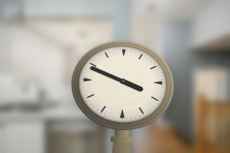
3:49
